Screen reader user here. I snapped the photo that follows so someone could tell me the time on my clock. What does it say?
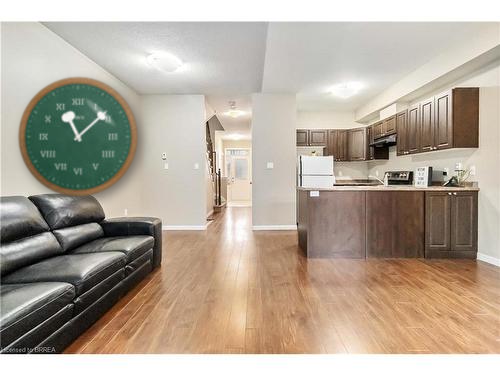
11:08
